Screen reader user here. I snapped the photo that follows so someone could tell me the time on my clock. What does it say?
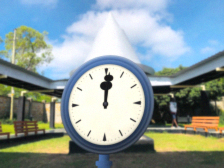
12:01
